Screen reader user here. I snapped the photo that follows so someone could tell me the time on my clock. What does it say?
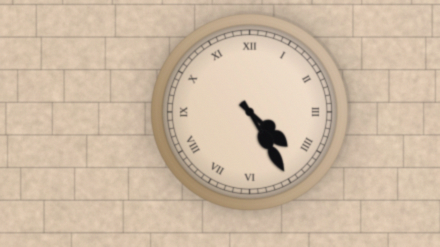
4:25
